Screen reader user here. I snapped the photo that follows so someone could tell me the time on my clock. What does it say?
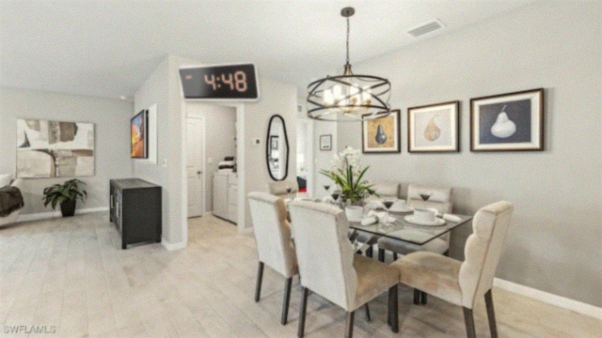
4:48
